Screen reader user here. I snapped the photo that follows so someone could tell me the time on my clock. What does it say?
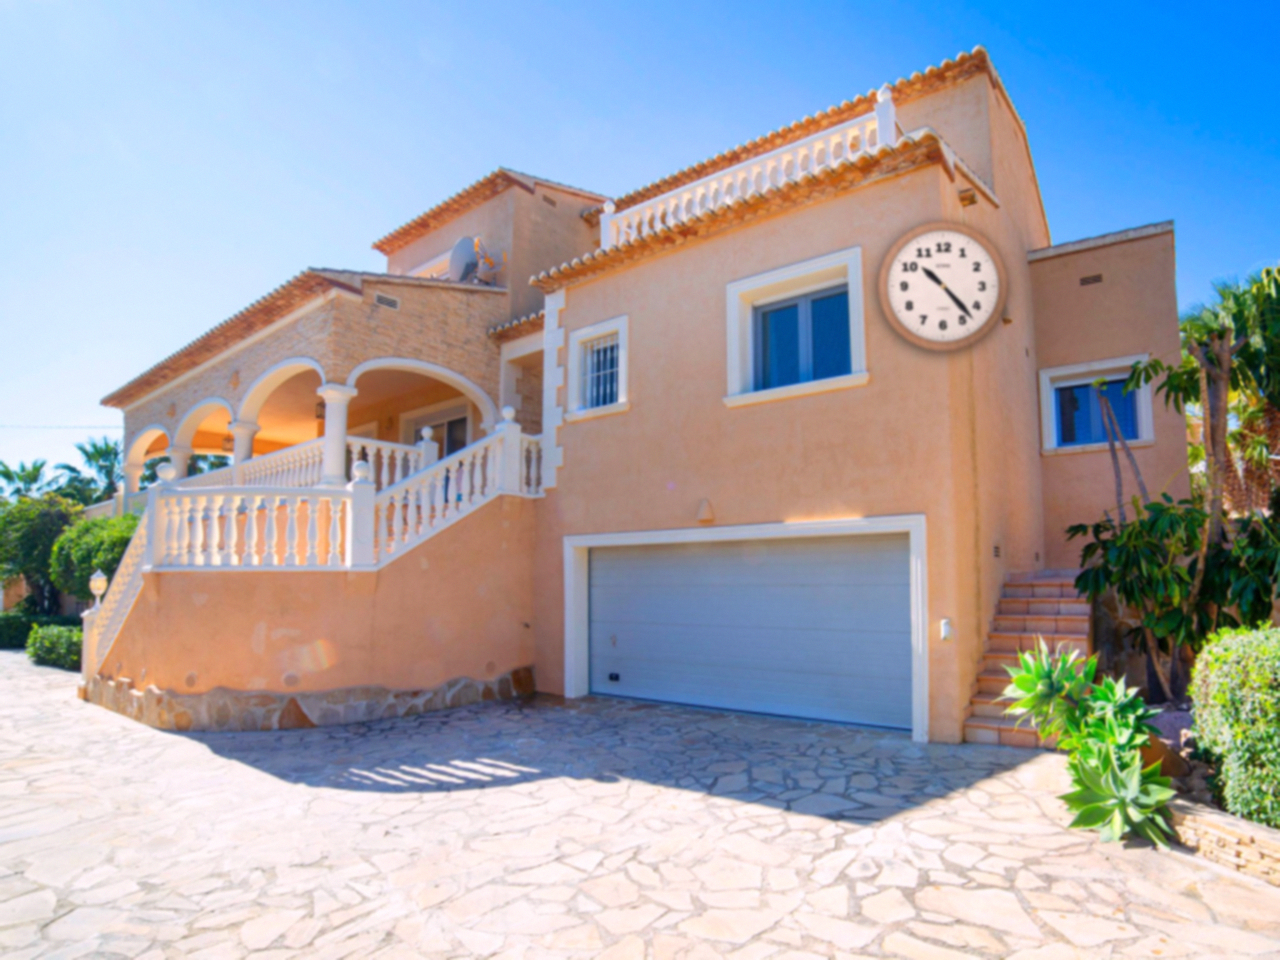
10:23
